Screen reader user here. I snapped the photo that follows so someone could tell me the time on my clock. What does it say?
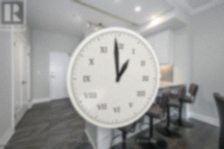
12:59
